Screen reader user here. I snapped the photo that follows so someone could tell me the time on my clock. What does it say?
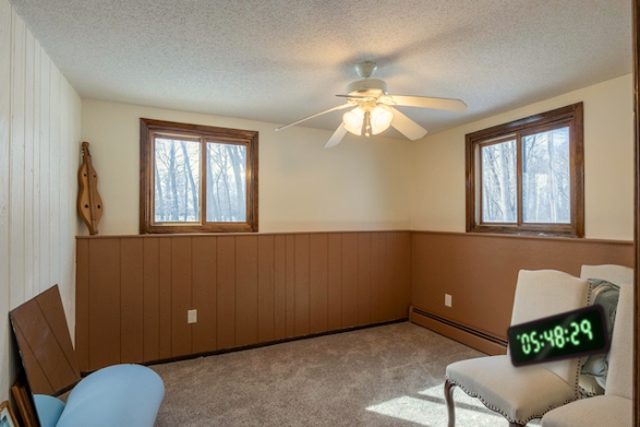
5:48:29
